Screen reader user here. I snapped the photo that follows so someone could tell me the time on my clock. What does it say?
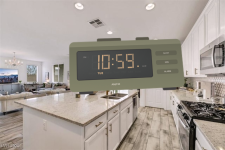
10:59
